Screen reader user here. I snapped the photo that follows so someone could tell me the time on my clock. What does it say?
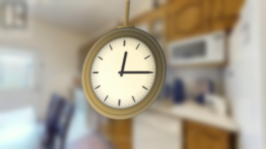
12:15
